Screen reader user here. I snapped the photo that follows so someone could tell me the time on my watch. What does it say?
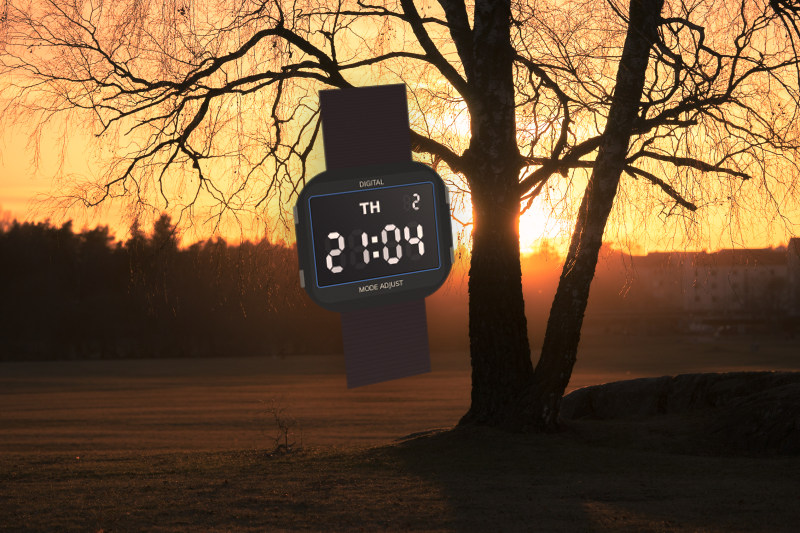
21:04
